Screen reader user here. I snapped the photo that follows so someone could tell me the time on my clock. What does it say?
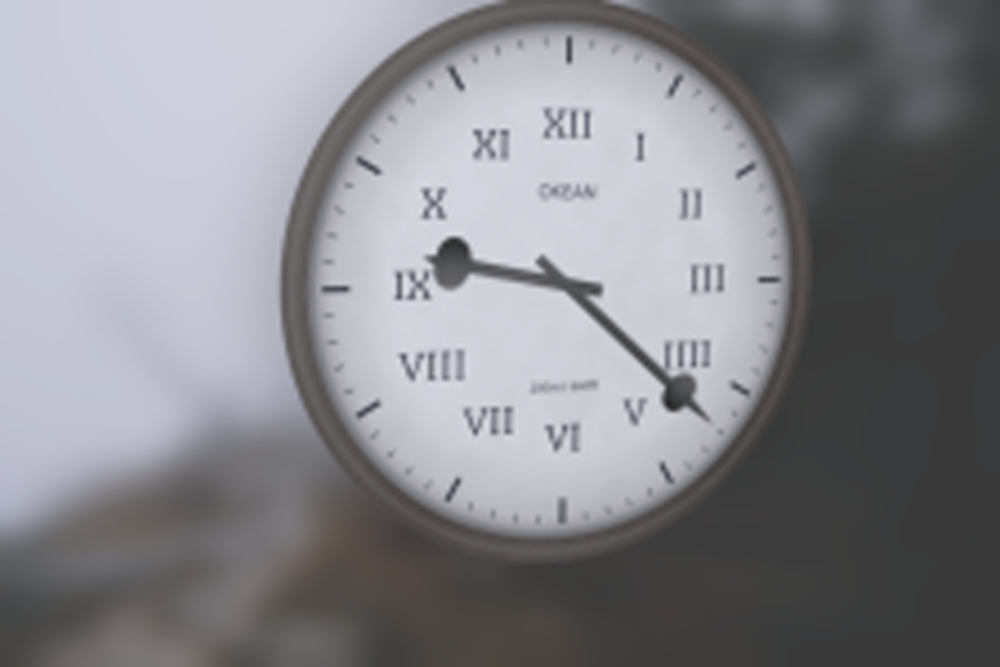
9:22
